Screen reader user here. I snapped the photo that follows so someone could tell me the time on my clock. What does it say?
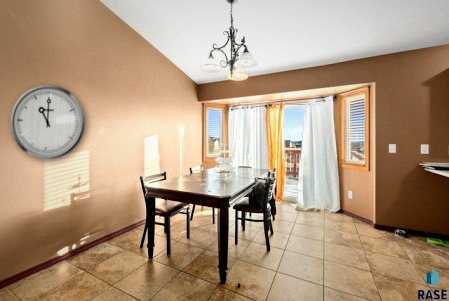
11:00
